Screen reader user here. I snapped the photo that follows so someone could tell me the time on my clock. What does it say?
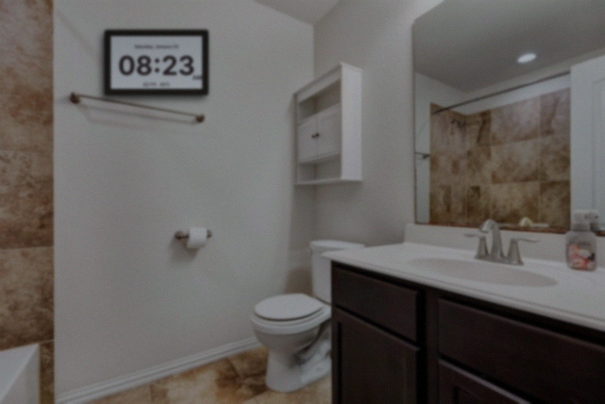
8:23
